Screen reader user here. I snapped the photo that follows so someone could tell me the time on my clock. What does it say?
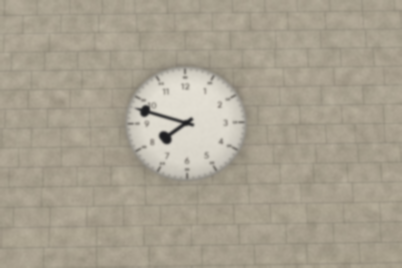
7:48
